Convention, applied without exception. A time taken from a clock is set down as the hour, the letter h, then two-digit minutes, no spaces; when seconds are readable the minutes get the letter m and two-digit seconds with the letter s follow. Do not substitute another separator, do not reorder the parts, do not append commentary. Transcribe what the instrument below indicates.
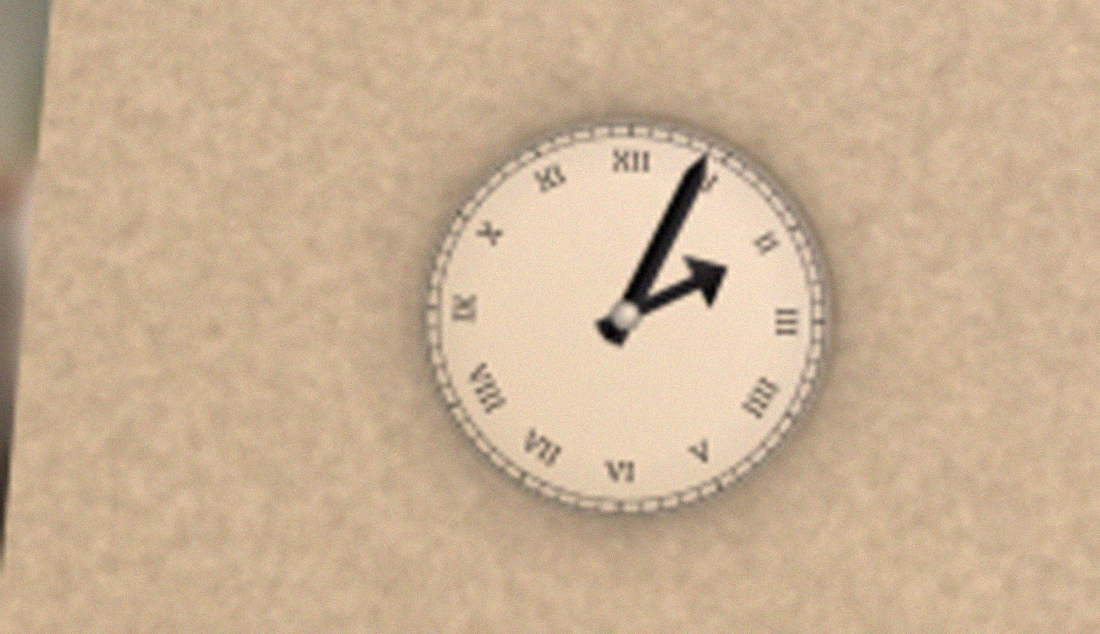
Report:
2h04
